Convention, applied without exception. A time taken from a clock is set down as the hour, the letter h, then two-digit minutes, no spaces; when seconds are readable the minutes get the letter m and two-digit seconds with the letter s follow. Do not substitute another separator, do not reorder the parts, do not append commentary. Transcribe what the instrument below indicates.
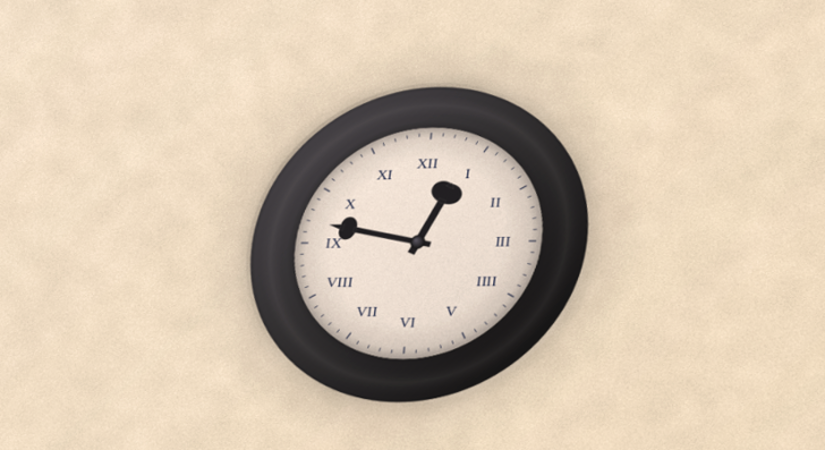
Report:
12h47
